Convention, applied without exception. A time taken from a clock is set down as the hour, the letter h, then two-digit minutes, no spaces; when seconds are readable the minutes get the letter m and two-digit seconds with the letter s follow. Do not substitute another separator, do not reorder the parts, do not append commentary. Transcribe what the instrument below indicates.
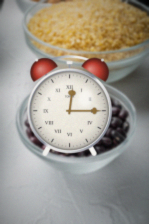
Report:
12h15
